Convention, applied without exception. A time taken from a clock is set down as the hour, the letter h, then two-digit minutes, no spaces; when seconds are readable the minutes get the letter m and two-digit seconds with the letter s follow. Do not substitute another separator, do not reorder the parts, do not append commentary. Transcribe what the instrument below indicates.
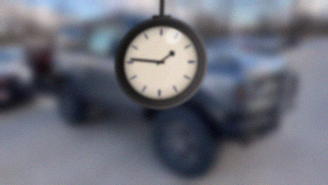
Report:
1h46
